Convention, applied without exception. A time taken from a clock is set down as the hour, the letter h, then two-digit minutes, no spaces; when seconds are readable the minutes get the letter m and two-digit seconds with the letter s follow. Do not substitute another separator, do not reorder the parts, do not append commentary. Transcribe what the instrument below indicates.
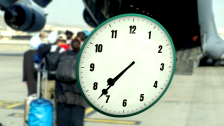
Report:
7h37
